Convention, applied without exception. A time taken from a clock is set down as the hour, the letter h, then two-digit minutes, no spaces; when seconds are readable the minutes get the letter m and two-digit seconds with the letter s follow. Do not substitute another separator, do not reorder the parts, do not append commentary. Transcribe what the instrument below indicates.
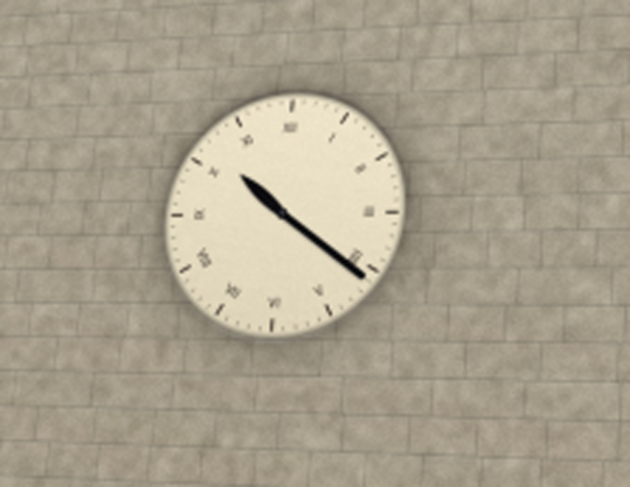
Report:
10h21
